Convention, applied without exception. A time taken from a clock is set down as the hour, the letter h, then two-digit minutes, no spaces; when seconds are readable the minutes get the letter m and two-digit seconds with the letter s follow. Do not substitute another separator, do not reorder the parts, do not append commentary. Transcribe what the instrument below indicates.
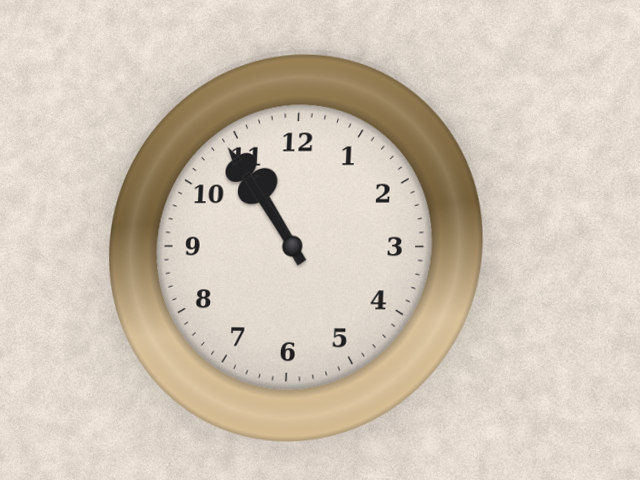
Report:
10h54
